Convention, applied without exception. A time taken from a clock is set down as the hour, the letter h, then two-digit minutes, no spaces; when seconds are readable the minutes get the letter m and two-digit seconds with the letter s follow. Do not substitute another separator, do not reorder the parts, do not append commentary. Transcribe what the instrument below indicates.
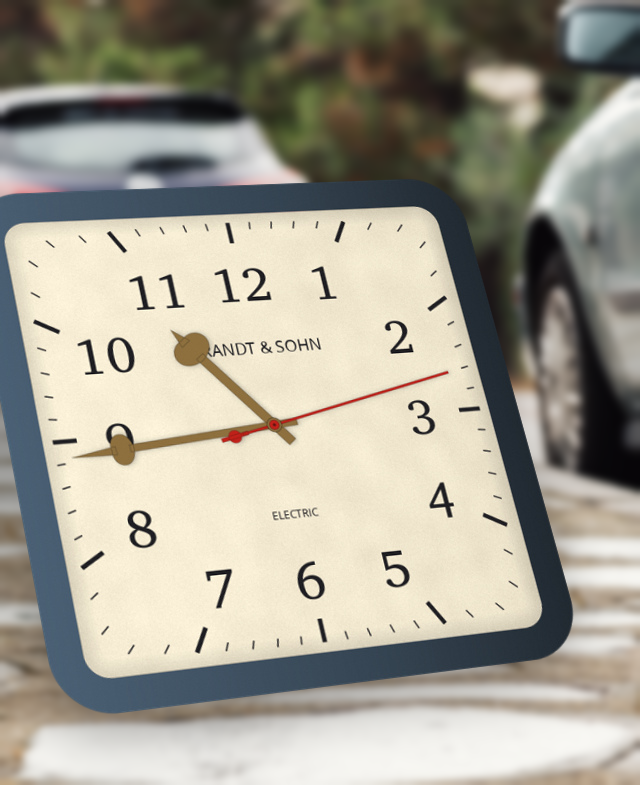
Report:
10h44m13s
